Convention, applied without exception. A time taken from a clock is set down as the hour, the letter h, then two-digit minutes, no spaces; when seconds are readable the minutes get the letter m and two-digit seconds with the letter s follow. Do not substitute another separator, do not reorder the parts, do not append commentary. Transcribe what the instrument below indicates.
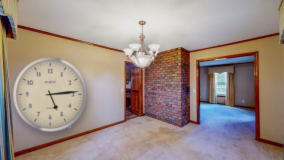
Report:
5h14
